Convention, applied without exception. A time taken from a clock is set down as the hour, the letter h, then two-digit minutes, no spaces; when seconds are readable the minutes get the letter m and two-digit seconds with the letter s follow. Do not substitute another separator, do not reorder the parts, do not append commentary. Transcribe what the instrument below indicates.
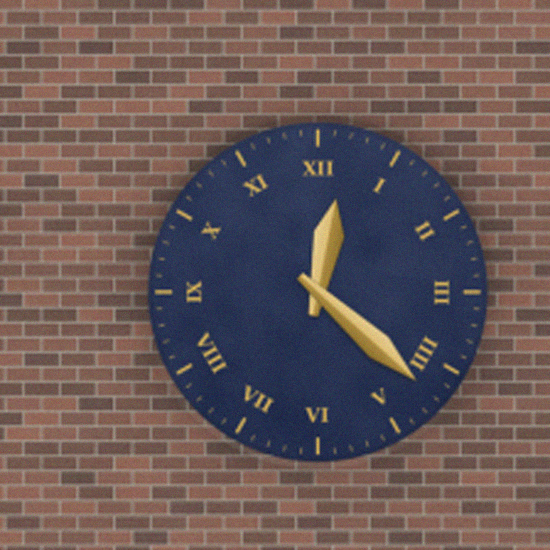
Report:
12h22
